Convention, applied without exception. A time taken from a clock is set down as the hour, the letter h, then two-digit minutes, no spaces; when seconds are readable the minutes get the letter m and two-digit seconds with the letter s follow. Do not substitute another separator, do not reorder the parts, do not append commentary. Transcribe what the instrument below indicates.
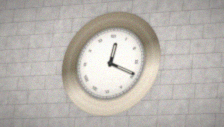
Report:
12h19
